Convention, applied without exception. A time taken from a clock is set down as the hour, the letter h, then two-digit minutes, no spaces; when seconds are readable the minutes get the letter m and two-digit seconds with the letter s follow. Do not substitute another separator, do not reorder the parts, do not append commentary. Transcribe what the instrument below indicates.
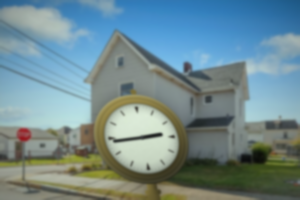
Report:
2h44
